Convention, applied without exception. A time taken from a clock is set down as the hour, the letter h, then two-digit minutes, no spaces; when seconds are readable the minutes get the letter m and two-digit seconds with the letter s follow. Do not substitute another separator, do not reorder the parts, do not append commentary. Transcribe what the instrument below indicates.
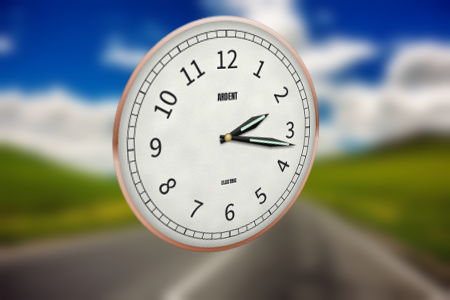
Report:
2h17
